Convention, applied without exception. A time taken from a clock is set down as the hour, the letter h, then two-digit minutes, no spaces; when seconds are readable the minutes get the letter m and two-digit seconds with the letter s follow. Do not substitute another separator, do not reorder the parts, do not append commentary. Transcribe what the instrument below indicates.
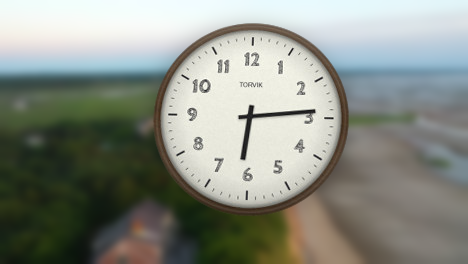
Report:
6h14
